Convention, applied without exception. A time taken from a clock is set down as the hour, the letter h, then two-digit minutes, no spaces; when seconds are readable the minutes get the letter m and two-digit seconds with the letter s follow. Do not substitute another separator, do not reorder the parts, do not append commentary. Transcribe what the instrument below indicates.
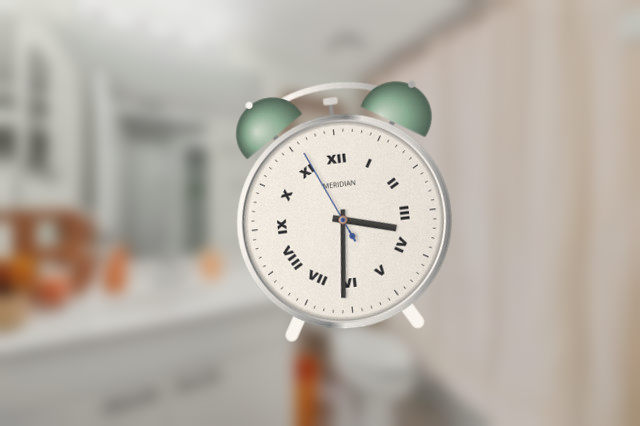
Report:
3h30m56s
